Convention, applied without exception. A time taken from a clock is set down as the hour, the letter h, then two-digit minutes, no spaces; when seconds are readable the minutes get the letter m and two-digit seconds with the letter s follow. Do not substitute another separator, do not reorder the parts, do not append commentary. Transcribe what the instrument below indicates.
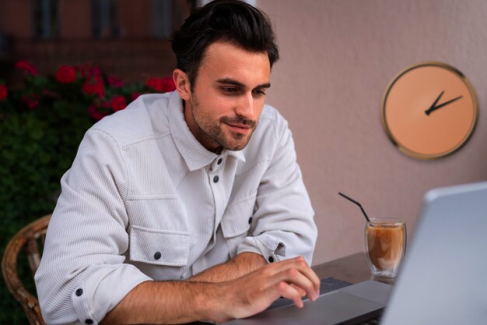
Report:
1h11
